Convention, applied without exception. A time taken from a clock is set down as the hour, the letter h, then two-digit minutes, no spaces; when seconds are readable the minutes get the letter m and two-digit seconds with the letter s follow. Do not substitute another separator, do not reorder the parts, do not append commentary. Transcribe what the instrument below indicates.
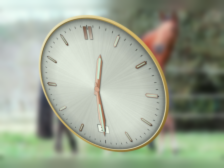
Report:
12h30
